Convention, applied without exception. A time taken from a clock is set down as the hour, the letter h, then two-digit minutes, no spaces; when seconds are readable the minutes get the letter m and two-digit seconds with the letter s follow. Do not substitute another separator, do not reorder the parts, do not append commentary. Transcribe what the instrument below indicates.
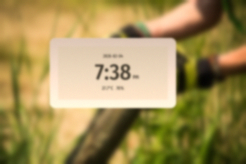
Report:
7h38
